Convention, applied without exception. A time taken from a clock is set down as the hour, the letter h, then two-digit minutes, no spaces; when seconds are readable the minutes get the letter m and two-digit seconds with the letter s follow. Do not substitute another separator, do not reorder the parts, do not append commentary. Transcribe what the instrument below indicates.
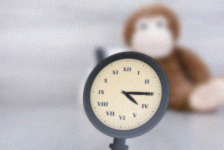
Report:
4h15
